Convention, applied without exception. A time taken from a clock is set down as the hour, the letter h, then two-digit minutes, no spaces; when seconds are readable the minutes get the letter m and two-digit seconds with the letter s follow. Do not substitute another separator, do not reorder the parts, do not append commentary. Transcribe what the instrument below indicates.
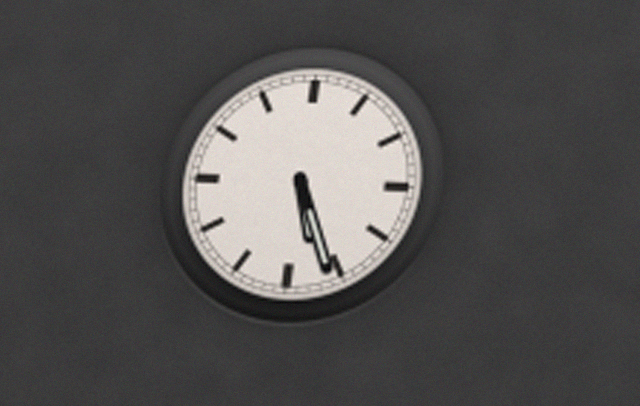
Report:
5h26
